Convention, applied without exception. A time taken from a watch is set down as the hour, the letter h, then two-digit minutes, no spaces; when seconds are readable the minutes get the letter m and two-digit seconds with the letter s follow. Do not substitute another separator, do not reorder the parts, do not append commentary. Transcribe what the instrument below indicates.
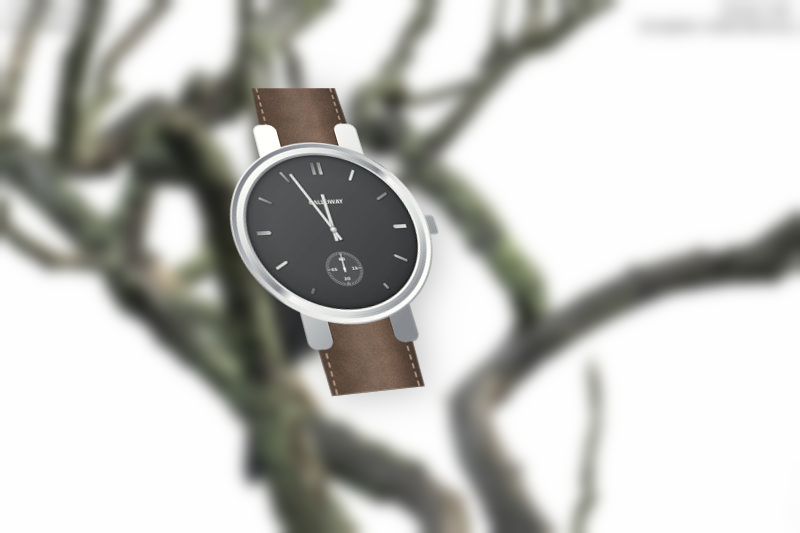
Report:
11h56
